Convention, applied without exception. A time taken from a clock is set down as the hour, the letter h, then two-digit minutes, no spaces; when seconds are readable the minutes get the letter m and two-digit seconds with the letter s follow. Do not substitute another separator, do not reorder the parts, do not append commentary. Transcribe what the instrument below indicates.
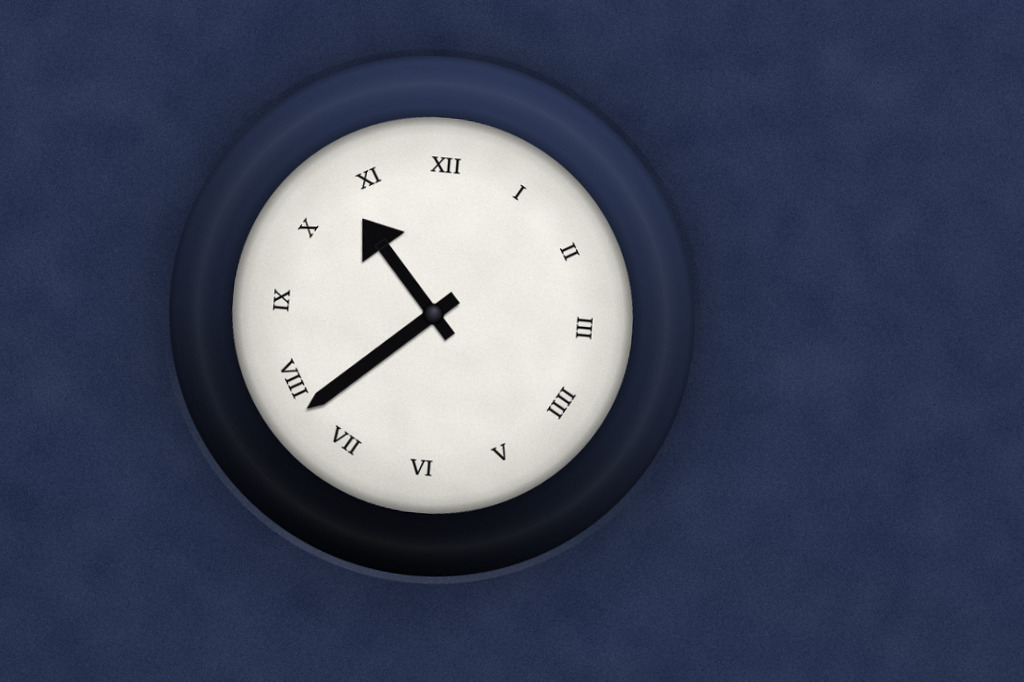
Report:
10h38
